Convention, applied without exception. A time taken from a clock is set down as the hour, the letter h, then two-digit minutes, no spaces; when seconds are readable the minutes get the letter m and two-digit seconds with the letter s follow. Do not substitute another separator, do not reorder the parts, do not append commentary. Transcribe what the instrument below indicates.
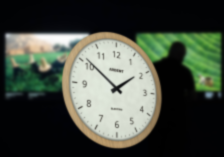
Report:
1h51
